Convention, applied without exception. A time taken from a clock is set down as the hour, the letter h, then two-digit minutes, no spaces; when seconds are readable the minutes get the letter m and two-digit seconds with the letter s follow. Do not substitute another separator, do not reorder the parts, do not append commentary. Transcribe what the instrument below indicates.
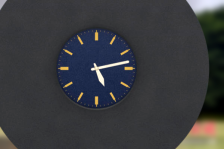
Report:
5h13
